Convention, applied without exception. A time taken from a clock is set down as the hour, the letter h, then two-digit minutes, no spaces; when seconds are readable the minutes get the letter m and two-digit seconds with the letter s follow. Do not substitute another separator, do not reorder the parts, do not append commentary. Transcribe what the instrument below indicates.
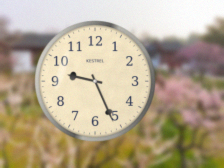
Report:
9h26
